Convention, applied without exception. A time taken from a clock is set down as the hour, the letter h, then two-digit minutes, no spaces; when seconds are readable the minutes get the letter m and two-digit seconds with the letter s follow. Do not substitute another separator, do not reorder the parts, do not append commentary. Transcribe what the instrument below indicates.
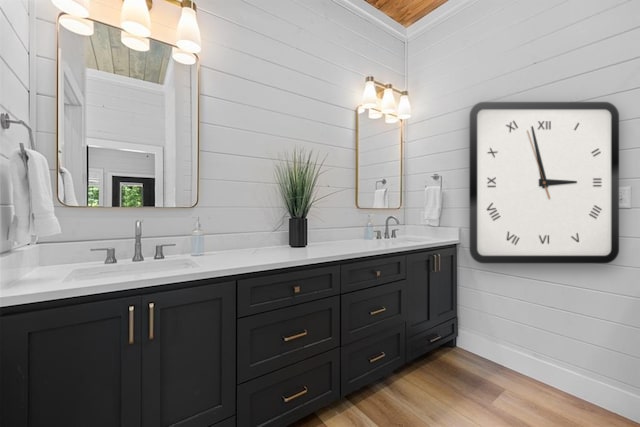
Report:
2h57m57s
